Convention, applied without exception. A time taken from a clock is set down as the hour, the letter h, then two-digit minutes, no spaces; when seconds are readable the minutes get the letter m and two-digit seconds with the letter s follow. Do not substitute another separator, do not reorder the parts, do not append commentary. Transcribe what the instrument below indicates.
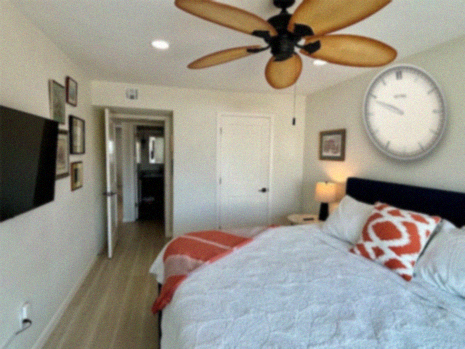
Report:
9h49
